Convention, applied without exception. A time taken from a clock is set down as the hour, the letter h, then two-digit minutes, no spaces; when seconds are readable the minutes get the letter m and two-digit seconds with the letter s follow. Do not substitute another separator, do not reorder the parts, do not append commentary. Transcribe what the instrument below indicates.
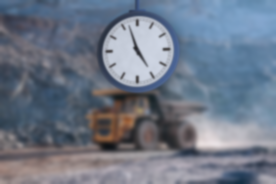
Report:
4h57
